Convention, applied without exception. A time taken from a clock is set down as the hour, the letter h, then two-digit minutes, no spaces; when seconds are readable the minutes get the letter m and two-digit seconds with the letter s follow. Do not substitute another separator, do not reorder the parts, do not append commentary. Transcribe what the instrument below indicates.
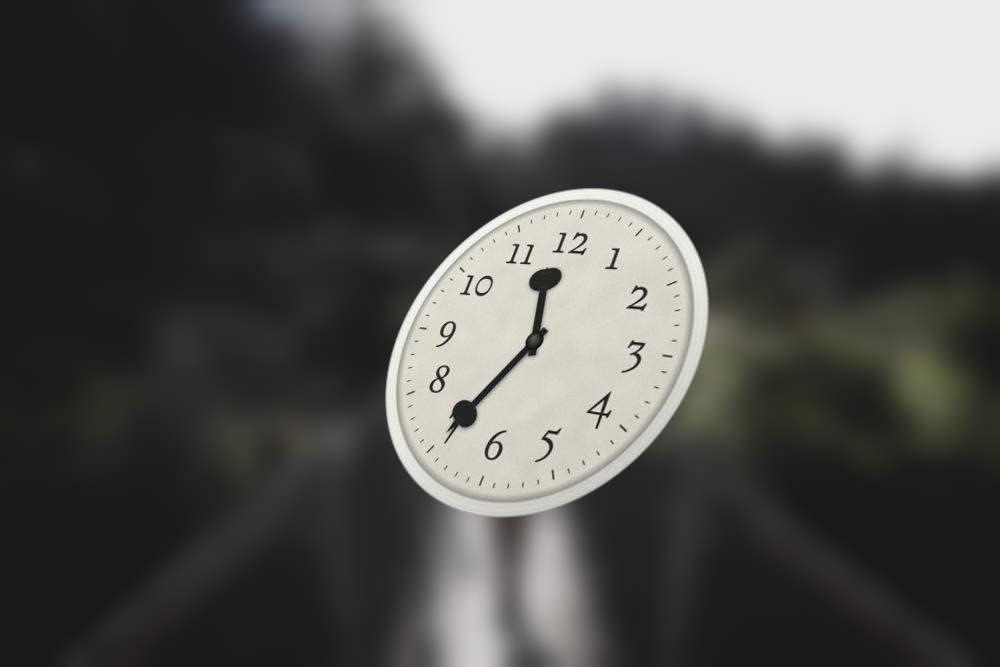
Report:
11h35
